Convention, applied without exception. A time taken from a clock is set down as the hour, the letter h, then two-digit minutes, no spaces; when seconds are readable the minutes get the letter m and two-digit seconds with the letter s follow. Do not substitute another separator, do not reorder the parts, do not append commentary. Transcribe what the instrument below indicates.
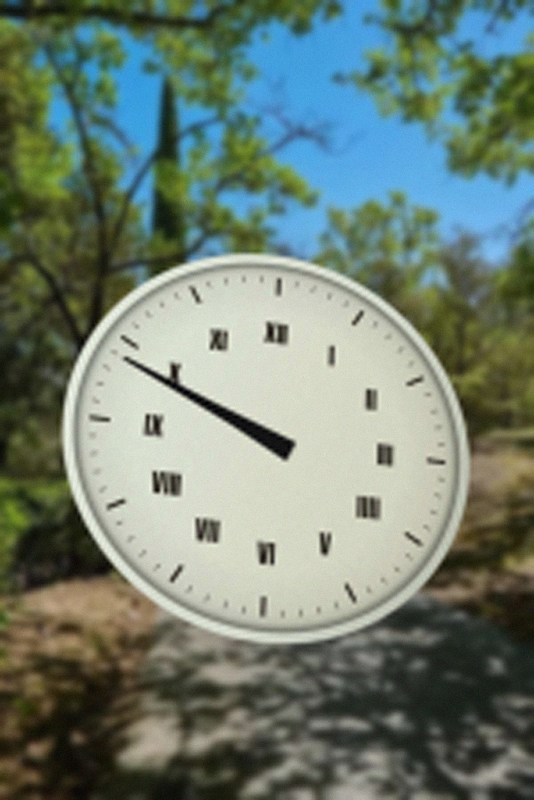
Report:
9h49
